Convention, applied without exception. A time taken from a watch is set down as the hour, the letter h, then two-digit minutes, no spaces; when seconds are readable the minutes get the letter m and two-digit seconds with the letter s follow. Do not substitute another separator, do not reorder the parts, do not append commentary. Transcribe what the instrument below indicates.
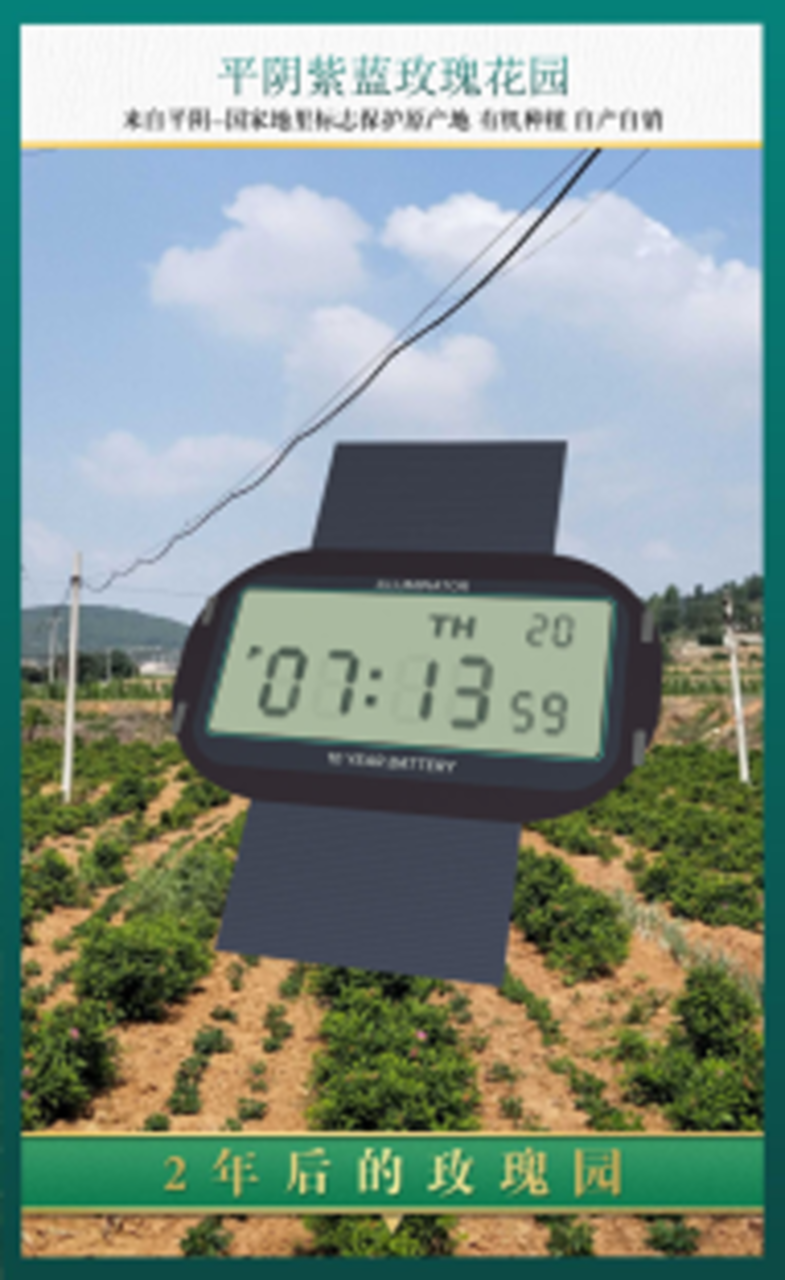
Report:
7h13m59s
